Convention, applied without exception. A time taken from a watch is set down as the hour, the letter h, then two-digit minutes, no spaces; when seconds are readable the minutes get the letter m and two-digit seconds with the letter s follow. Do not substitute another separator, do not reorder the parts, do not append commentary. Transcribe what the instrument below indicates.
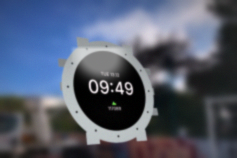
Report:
9h49
